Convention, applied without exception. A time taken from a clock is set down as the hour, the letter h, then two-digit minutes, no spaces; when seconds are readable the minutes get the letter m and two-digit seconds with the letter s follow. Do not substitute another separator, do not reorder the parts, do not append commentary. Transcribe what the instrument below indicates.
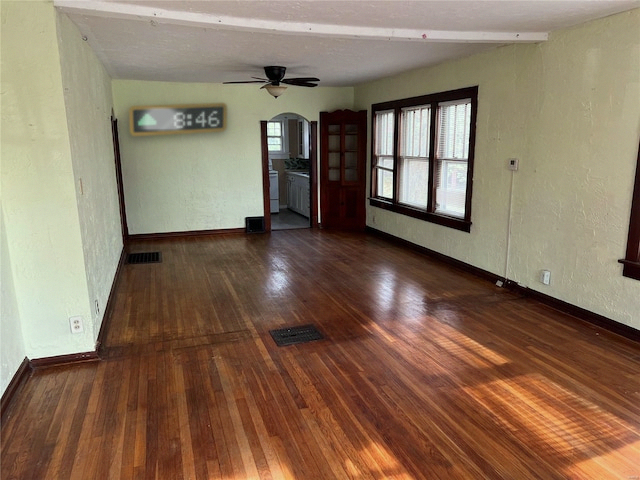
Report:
8h46
